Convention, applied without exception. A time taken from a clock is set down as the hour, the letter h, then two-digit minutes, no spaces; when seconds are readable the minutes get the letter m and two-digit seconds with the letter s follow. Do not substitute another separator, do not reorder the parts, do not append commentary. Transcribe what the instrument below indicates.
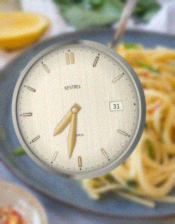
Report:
7h32
